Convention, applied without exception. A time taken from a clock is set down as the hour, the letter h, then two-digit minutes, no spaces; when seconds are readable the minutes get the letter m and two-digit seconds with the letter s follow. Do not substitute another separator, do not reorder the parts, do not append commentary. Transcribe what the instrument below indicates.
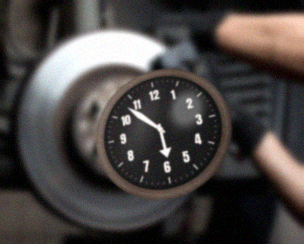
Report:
5h53
